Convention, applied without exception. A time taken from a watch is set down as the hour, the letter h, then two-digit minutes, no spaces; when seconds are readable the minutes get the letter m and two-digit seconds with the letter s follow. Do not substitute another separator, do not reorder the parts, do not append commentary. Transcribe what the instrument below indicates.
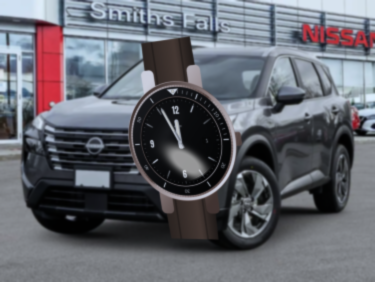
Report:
11h56
